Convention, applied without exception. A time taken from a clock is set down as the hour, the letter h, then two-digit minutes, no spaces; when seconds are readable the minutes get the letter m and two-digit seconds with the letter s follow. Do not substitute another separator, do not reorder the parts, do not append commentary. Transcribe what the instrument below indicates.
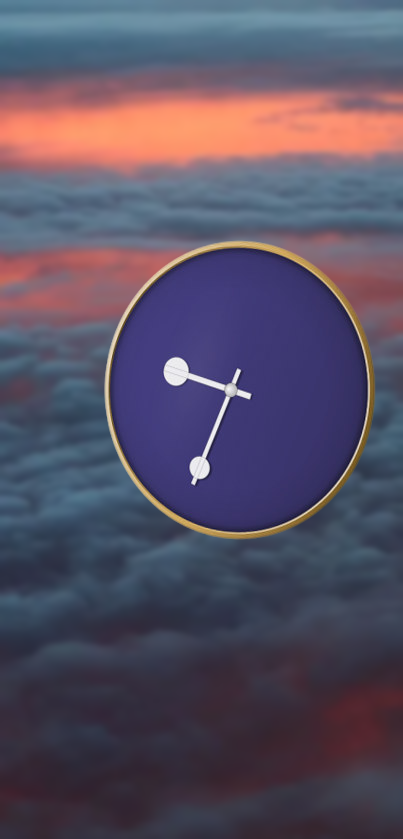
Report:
9h34
